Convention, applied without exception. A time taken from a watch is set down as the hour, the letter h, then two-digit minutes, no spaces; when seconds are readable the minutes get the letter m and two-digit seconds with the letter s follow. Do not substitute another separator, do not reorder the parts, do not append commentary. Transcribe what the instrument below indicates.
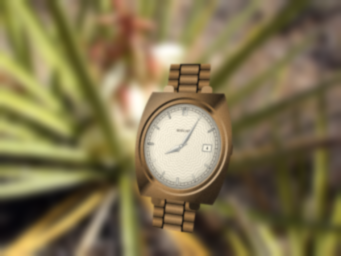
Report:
8h05
